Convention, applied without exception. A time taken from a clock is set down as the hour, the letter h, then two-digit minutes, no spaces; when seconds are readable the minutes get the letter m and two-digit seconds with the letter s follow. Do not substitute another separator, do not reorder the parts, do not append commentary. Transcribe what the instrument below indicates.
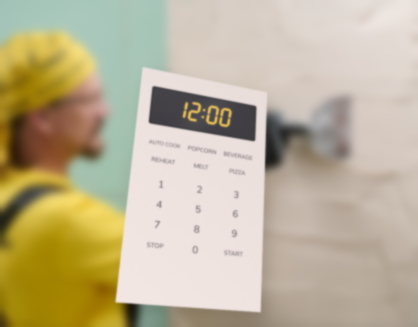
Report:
12h00
